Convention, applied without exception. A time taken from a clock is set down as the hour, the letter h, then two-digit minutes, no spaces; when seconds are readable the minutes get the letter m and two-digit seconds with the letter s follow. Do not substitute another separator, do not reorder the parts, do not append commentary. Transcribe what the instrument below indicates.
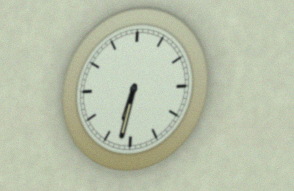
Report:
6h32
